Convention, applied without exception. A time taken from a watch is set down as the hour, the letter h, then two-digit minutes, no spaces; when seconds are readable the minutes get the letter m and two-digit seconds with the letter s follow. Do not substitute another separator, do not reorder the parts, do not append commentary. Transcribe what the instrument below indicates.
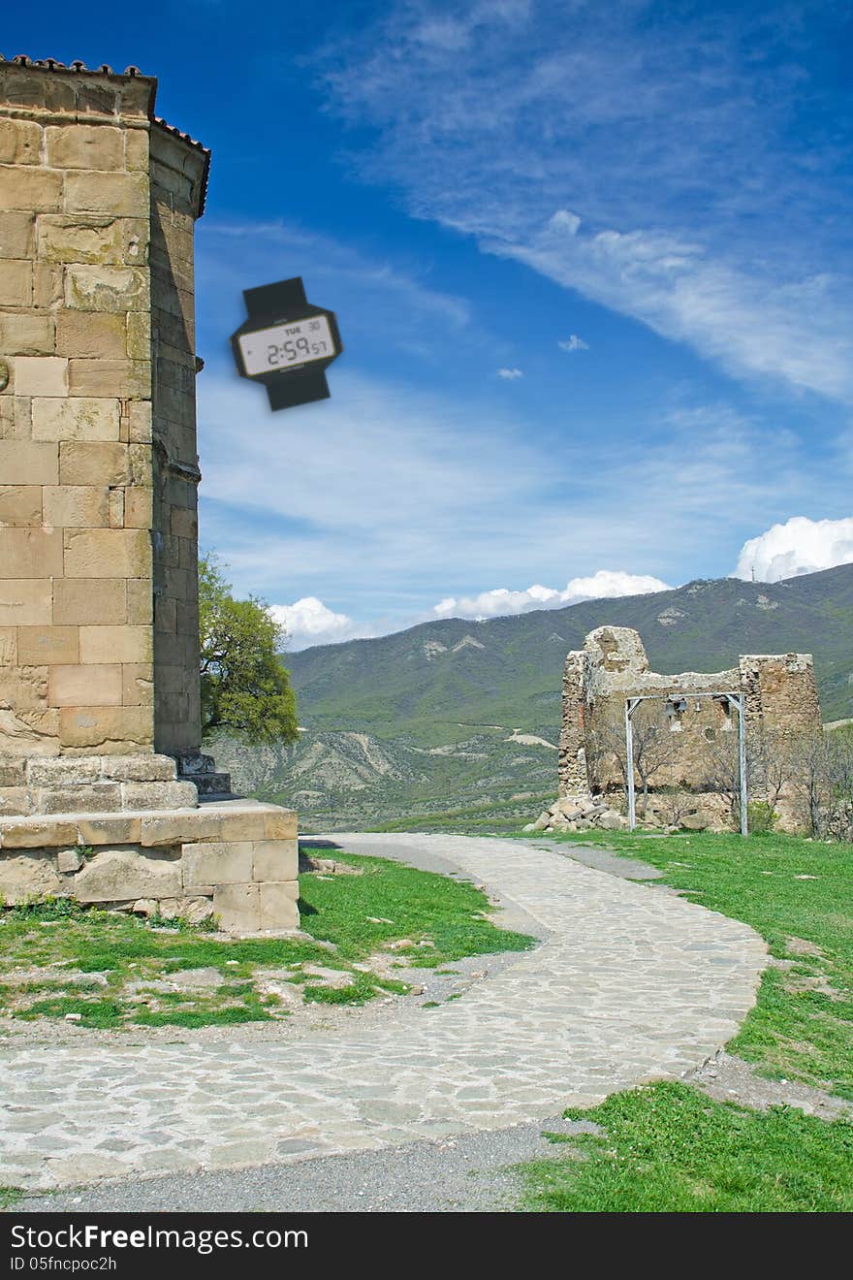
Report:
2h59m57s
